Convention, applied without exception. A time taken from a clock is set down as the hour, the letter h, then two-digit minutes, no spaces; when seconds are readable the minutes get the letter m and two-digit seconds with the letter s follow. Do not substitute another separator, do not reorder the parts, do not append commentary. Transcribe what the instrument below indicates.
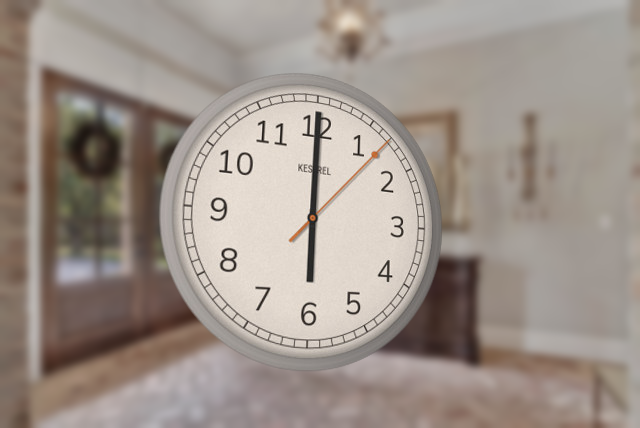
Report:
6h00m07s
